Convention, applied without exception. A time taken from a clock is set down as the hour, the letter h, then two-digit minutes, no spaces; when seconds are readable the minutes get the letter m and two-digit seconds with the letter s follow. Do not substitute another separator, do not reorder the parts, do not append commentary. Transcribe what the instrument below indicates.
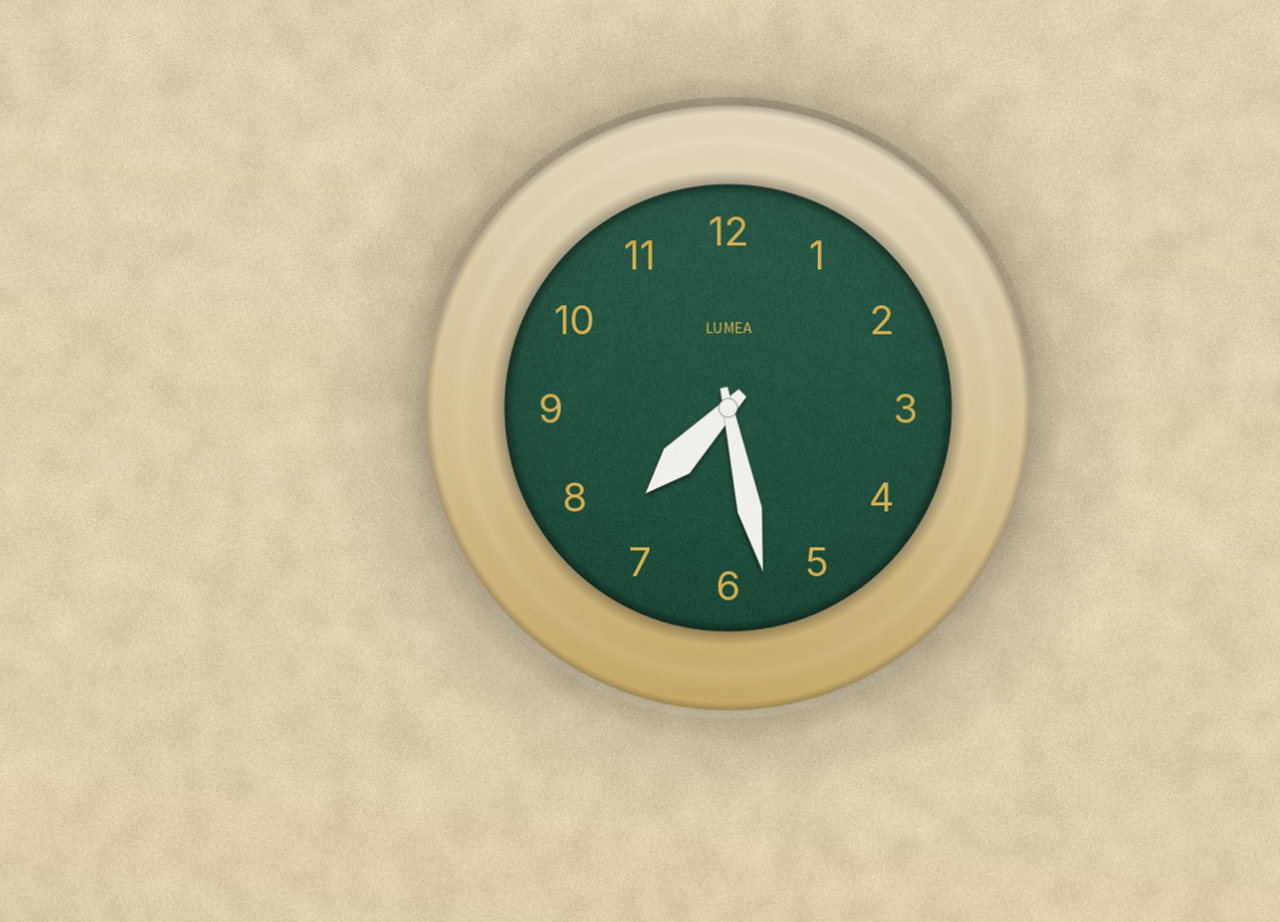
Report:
7h28
